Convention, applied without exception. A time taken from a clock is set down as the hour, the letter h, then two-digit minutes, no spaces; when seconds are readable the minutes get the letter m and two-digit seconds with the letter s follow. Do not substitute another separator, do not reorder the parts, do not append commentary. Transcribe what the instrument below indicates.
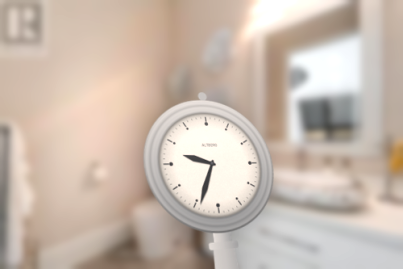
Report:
9h34
